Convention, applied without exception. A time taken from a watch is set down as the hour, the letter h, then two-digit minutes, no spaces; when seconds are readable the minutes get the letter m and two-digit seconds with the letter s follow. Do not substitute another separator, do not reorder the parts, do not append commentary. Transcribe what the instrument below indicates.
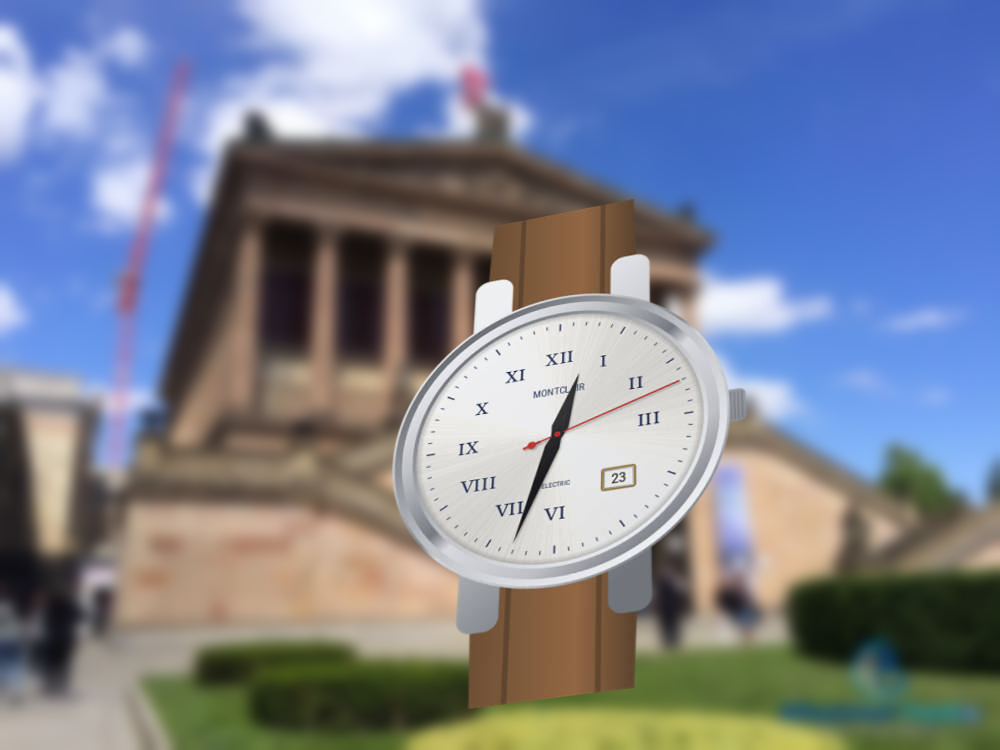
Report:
12h33m12s
